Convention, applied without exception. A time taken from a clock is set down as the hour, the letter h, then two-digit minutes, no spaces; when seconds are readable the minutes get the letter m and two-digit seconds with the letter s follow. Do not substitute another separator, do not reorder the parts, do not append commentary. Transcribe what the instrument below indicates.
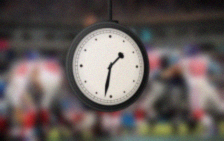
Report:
1h32
